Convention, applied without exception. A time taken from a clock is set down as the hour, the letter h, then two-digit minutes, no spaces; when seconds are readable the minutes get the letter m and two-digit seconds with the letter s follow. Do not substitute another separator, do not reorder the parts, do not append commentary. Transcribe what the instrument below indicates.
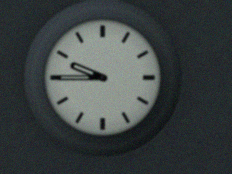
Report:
9h45
